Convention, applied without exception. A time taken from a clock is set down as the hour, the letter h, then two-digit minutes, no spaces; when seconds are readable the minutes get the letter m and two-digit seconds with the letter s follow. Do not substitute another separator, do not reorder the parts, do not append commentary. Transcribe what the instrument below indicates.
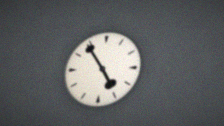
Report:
4h54
